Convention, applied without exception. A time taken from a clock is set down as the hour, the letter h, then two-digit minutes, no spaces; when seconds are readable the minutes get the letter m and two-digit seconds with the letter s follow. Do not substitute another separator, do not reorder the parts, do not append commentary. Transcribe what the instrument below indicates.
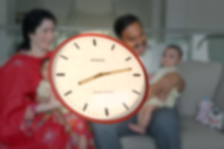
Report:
8h13
